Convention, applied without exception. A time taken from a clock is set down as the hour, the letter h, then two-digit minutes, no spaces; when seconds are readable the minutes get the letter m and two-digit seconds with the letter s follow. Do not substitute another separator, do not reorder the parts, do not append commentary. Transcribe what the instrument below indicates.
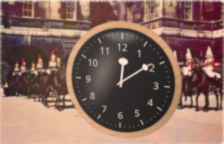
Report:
12h09
